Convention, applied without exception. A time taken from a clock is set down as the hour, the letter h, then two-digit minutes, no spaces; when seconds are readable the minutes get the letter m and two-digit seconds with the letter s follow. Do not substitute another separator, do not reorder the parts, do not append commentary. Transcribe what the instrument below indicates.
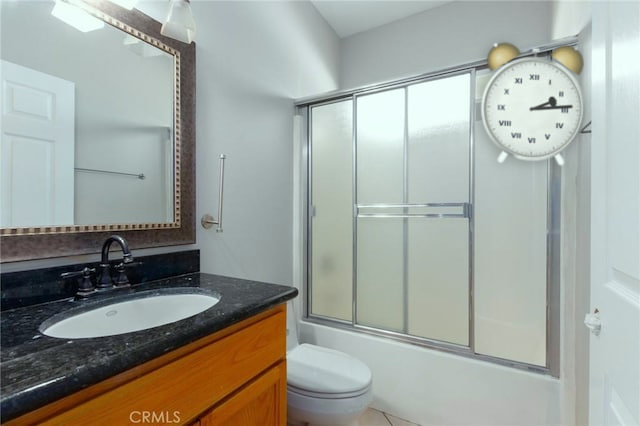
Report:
2h14
